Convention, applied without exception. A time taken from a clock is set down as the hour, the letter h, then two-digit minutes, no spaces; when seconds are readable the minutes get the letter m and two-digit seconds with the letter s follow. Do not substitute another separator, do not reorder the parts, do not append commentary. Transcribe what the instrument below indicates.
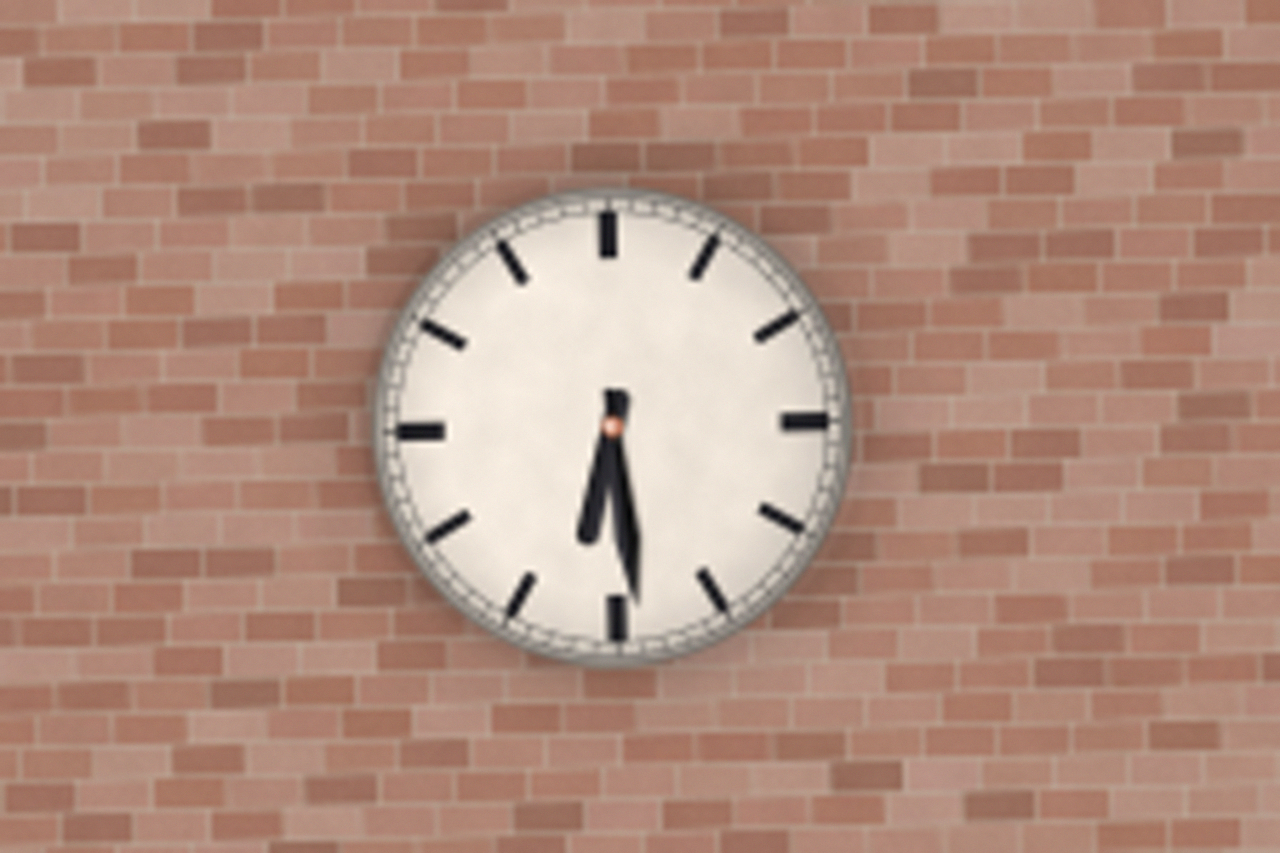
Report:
6h29
